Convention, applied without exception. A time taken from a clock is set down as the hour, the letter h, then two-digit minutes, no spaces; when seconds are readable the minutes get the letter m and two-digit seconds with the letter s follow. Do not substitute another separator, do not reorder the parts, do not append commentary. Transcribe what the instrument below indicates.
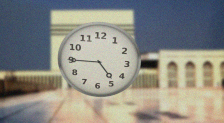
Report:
4h45
